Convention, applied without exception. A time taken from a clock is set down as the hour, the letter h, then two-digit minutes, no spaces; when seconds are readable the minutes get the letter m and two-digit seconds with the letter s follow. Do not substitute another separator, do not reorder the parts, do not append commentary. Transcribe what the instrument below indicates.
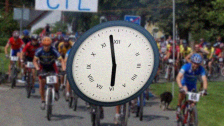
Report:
5h58
